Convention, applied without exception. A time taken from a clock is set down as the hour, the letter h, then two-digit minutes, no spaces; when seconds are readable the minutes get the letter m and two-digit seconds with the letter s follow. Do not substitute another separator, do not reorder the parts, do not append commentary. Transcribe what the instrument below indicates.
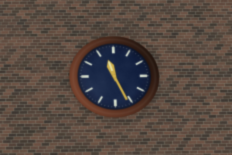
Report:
11h26
